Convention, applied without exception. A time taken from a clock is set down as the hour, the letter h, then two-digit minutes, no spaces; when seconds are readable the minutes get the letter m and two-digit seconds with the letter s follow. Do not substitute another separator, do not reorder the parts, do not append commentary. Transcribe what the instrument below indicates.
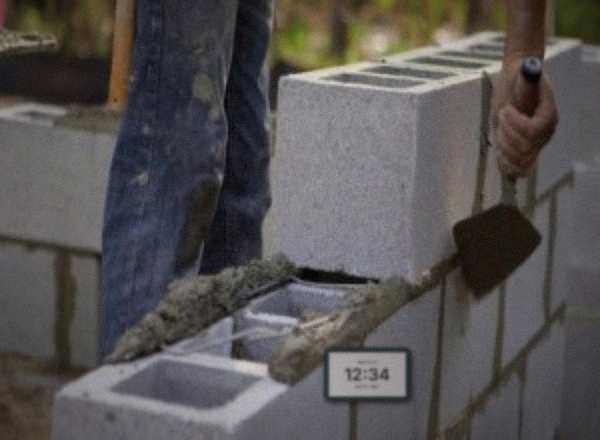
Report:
12h34
